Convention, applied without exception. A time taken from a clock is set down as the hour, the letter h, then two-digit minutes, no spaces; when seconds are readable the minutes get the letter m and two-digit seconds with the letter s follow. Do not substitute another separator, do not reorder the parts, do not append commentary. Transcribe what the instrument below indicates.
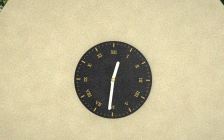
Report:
12h31
